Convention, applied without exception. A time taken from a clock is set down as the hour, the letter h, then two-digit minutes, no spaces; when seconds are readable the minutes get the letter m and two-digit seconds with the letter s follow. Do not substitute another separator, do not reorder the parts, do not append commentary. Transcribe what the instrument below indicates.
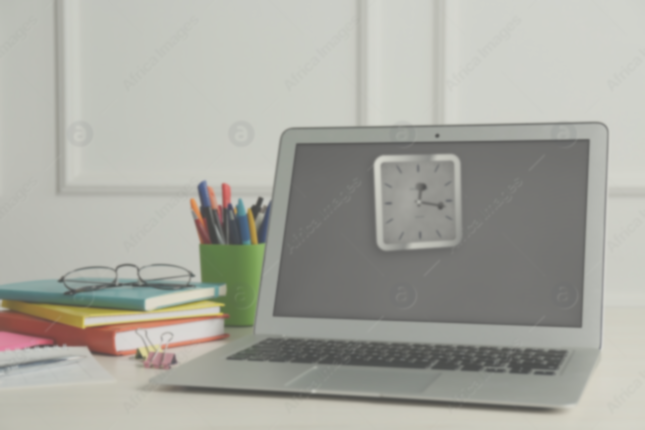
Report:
12h17
